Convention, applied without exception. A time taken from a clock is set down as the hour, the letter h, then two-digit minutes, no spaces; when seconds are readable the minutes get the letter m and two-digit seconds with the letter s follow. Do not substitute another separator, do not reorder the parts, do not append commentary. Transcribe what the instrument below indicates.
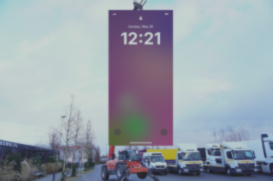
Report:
12h21
